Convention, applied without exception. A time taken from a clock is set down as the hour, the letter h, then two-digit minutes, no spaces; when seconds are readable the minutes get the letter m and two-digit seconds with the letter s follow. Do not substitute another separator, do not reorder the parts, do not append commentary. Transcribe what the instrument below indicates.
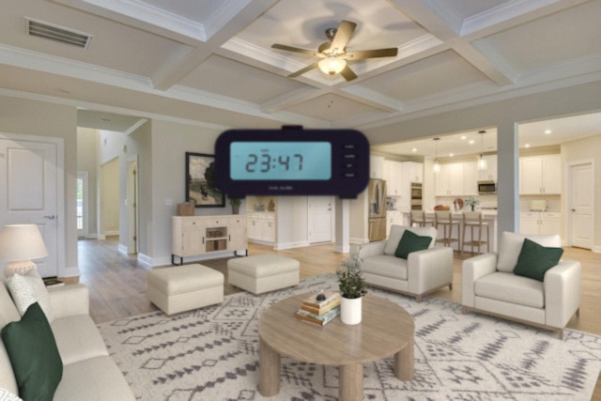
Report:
23h47
